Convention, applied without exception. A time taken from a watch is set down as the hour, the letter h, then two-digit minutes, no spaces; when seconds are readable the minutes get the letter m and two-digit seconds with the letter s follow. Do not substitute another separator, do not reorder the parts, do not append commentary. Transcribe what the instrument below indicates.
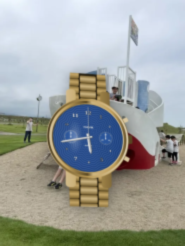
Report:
5h43
